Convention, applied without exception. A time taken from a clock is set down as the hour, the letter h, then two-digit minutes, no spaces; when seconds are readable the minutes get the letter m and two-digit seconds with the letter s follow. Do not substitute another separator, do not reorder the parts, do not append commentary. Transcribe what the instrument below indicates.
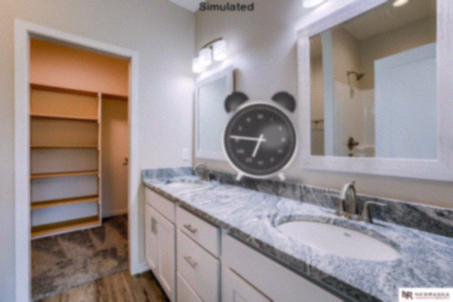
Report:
6h46
